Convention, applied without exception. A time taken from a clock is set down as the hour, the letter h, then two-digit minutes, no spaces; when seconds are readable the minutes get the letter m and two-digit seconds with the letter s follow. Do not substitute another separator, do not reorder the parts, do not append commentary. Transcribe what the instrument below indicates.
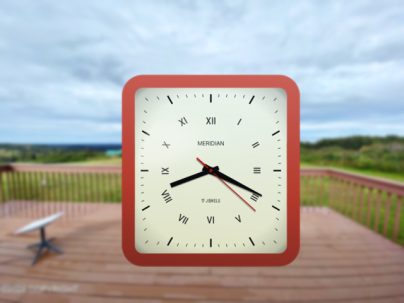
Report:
8h19m22s
